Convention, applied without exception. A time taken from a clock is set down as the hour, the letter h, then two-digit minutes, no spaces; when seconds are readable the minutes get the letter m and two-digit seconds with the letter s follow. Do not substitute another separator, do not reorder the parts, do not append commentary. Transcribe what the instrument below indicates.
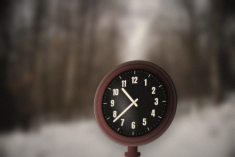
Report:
10h38
